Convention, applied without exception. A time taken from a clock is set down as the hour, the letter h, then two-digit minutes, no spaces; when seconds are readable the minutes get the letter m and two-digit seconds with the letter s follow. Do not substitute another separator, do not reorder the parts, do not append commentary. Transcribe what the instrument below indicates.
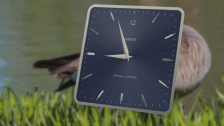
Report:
8h56
